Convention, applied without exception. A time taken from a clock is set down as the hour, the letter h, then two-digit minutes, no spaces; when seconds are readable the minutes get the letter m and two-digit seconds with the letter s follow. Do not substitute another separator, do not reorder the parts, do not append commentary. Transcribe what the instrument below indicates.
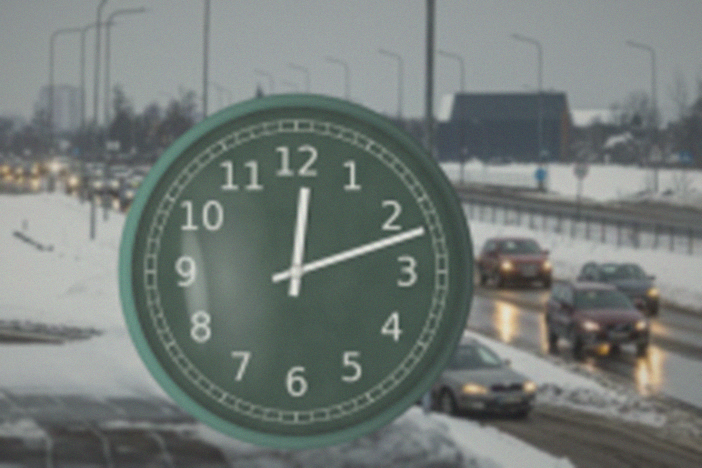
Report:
12h12
